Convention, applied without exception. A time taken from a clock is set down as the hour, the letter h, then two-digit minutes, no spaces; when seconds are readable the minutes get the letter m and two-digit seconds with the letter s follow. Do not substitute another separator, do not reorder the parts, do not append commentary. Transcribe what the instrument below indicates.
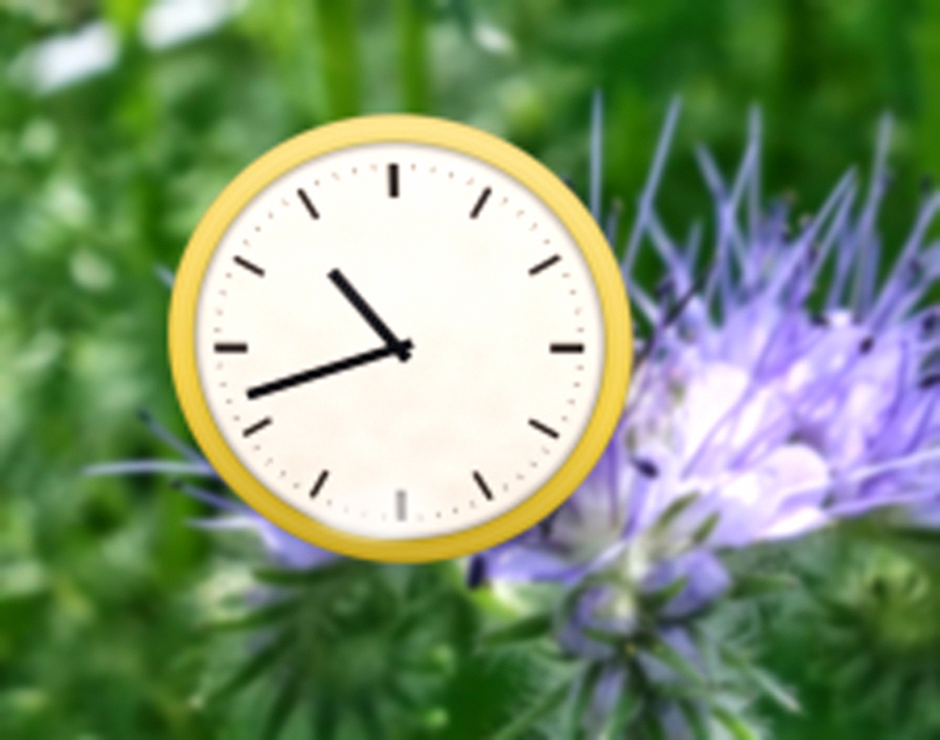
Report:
10h42
